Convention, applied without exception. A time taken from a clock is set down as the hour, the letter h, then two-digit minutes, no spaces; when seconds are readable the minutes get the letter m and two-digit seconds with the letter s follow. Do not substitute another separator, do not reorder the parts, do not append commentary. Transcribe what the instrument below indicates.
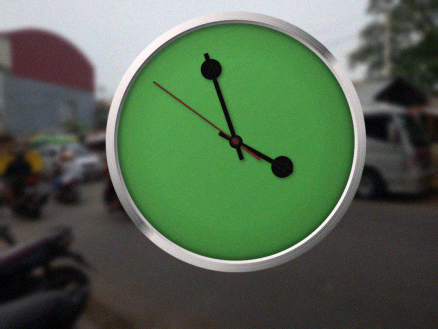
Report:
3h56m51s
